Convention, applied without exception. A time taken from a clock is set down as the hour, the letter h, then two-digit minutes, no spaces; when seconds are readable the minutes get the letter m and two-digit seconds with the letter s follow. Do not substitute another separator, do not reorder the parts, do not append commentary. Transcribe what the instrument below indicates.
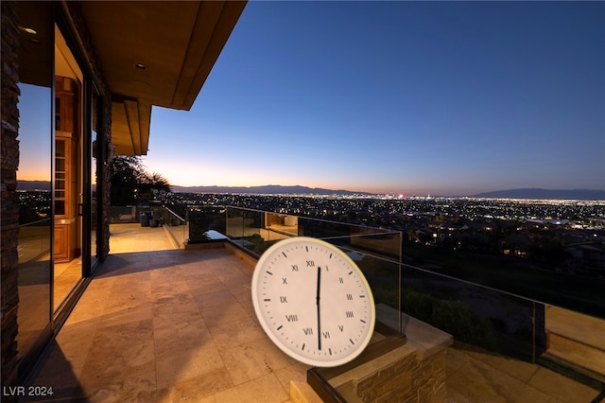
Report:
12h32
